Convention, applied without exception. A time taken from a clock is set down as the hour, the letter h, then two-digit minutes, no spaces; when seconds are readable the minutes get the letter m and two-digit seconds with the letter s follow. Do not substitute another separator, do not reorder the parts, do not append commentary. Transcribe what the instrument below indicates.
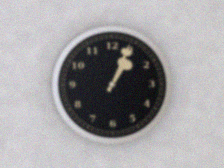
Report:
1h04
